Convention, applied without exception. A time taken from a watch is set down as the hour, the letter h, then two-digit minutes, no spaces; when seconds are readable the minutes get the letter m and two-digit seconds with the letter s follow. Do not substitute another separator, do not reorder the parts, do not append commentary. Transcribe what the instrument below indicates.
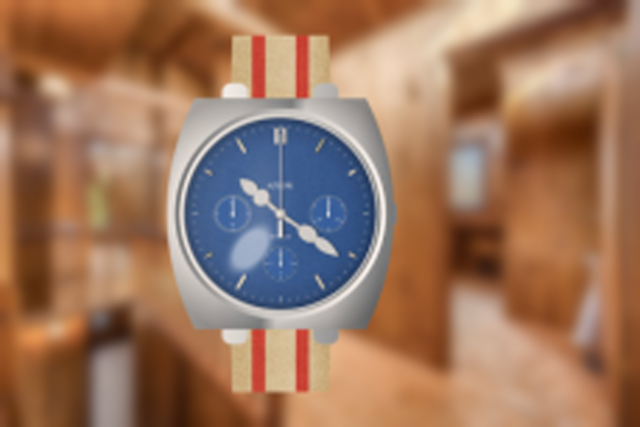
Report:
10h21
